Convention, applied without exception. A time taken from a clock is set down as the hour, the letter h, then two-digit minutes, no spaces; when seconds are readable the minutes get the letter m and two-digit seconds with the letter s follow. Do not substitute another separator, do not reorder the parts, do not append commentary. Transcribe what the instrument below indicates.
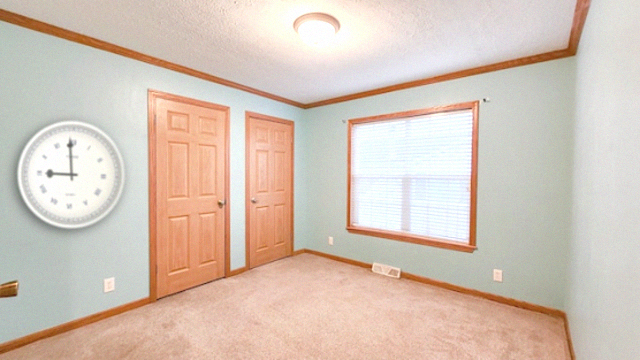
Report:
8h59
